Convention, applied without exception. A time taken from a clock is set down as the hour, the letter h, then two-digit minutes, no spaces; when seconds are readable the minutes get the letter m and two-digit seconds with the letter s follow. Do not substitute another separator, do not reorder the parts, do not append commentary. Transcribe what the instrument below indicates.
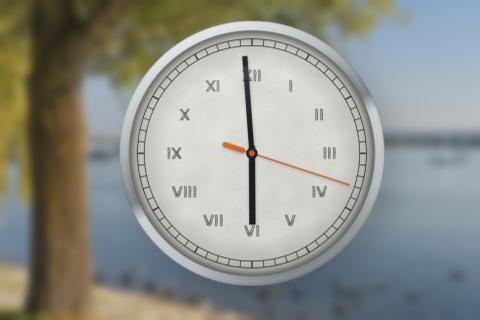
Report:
5h59m18s
